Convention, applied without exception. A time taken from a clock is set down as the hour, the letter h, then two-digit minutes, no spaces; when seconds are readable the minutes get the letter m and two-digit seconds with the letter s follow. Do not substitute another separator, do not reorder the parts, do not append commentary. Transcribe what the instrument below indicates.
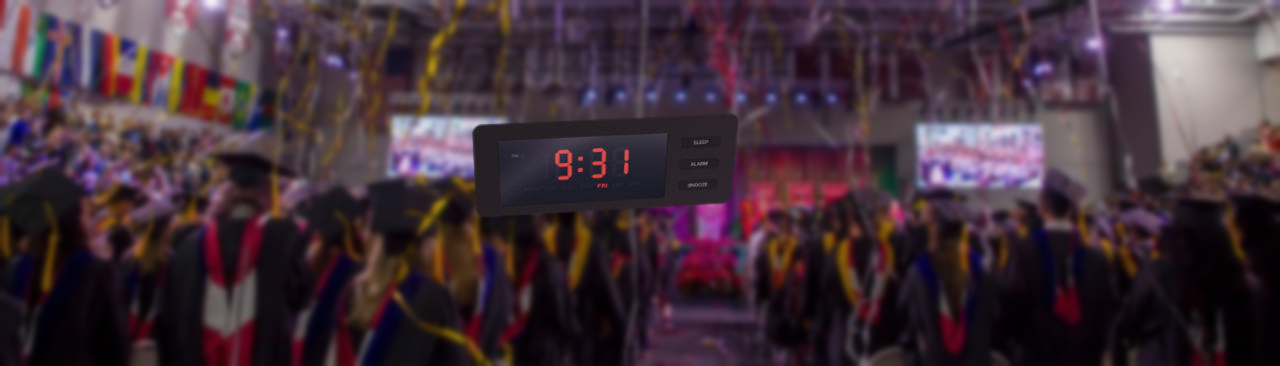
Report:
9h31
